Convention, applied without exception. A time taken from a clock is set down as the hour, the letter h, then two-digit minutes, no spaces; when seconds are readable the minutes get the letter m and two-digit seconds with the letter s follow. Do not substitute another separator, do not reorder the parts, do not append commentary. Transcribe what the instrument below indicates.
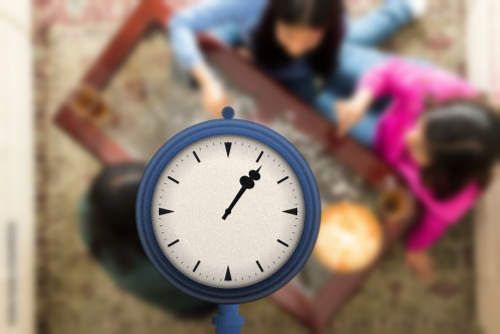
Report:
1h06
